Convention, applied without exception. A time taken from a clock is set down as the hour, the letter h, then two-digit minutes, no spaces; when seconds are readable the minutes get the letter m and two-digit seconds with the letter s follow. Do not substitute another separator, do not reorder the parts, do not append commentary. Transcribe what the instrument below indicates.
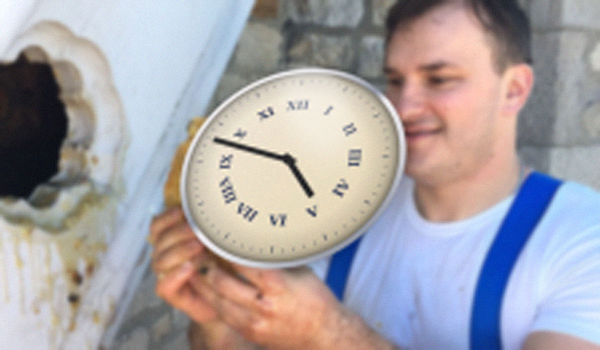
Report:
4h48
